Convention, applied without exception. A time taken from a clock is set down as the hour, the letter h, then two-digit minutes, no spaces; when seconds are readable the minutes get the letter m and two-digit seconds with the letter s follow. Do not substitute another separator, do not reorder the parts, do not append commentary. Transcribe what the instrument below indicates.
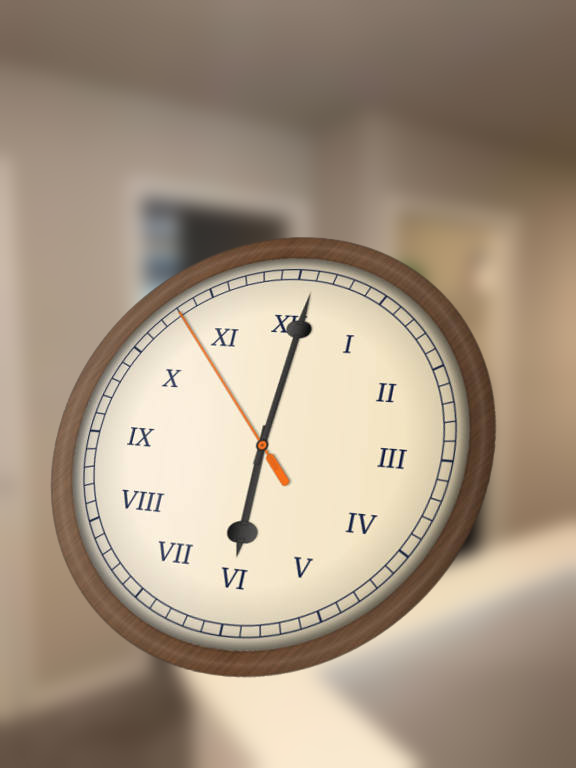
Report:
6h00m53s
